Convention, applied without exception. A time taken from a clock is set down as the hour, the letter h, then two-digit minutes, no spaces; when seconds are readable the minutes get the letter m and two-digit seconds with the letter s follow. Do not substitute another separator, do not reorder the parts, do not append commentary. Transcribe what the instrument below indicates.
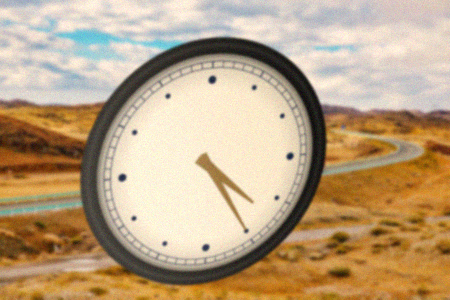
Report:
4h25
